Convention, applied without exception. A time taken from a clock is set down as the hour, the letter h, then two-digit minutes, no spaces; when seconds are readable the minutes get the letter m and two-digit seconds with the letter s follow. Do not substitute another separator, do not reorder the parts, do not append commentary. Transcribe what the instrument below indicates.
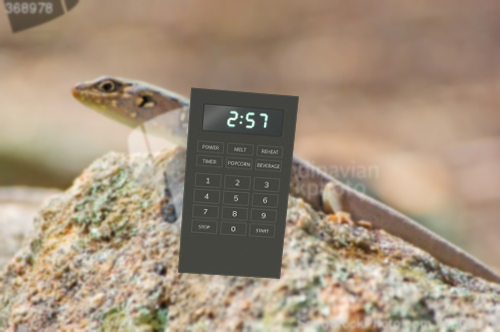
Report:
2h57
